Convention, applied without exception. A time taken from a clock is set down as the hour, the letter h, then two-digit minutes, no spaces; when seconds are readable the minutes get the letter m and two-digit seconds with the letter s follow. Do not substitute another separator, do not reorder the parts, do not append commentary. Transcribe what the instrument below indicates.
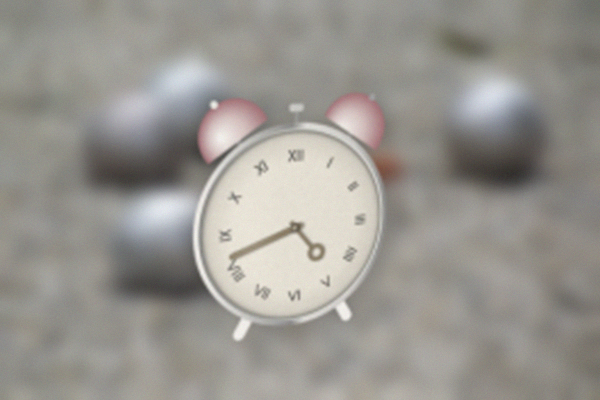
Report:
4h42
